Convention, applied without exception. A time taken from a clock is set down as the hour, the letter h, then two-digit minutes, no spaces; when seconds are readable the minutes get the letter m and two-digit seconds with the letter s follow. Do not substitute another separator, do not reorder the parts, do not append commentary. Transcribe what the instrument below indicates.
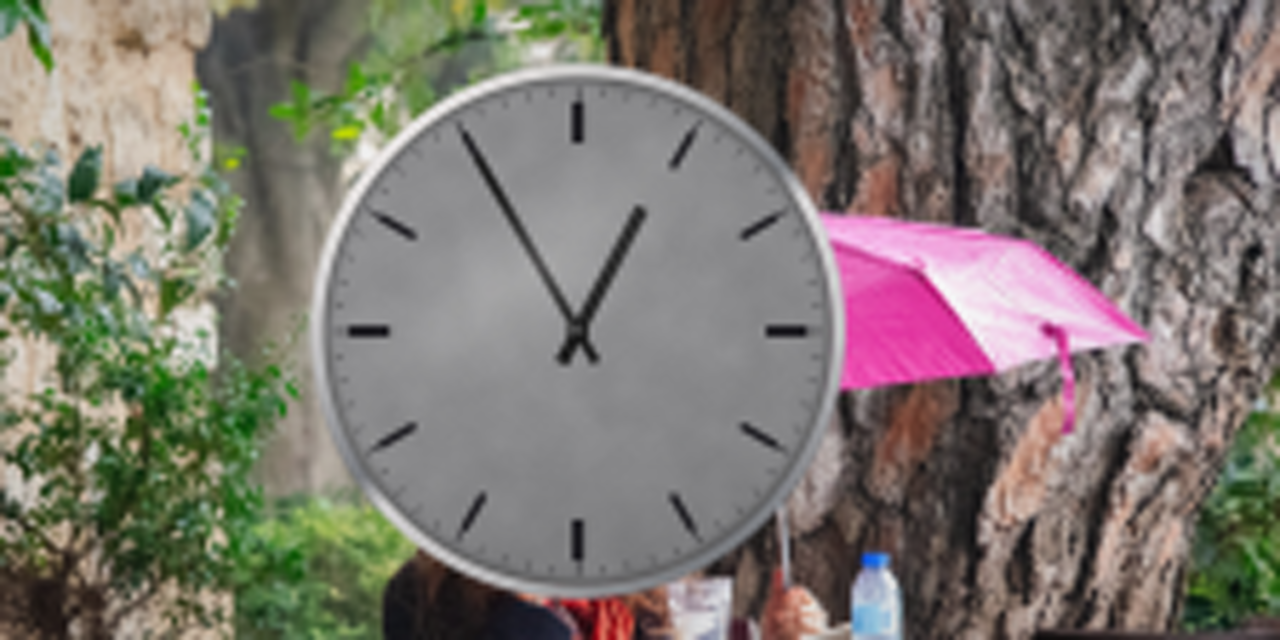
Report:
12h55
